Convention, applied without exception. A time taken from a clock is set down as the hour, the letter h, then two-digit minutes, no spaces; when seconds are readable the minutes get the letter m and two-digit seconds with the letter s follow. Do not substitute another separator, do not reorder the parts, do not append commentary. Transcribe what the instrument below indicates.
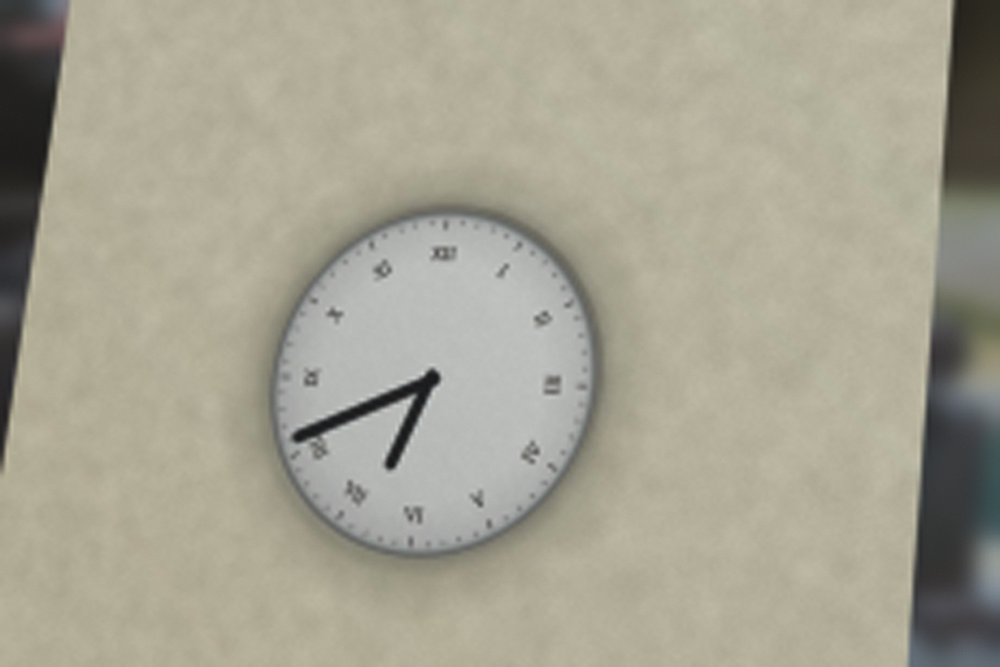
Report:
6h41
